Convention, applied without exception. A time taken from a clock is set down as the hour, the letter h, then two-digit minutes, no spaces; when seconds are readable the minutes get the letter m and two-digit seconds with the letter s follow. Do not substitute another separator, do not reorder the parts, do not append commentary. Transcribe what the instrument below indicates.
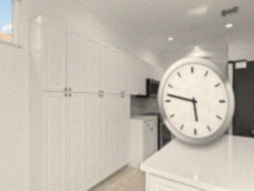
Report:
5h47
